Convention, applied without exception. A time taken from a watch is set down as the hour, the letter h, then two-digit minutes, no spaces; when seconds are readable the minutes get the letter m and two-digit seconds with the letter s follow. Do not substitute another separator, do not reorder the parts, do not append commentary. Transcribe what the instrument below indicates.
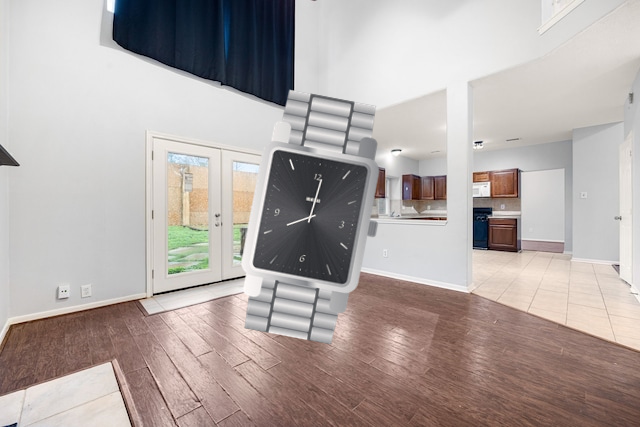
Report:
8h01
